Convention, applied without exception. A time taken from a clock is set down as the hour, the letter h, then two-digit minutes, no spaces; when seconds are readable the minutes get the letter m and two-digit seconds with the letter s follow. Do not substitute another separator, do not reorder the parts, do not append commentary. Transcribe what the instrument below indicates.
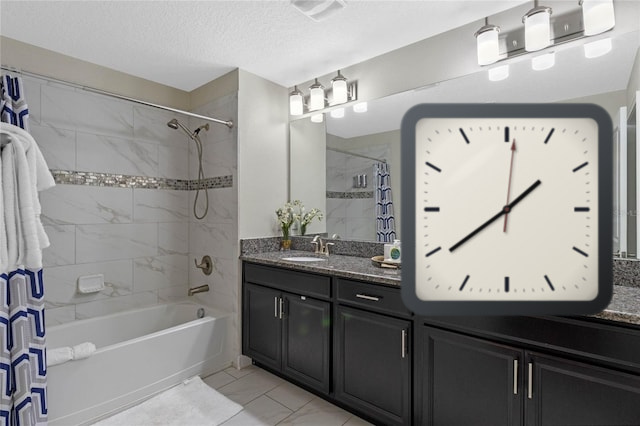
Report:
1h39m01s
